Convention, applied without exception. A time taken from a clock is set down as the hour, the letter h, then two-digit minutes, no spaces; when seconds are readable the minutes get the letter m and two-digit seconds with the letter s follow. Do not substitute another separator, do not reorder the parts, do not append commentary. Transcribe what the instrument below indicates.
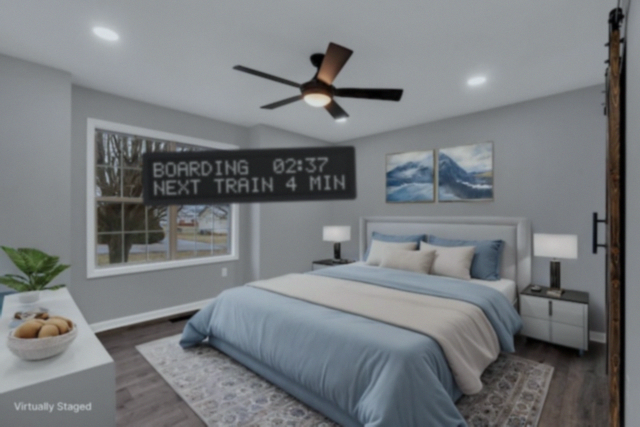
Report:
2h37
